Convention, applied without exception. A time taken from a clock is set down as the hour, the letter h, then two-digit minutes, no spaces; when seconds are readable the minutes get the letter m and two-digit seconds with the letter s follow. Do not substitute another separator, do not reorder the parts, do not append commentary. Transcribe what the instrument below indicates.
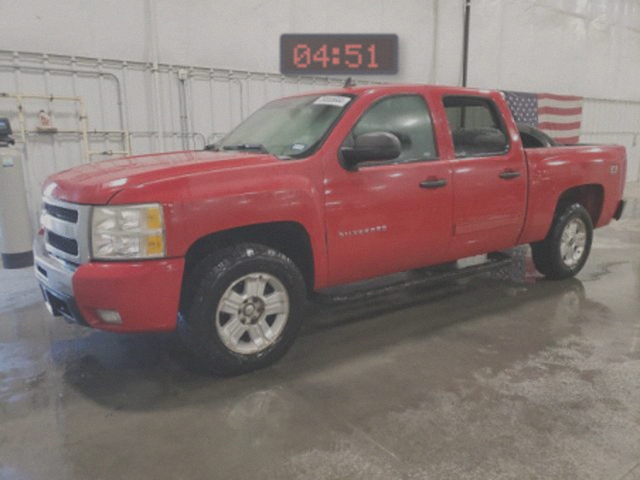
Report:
4h51
